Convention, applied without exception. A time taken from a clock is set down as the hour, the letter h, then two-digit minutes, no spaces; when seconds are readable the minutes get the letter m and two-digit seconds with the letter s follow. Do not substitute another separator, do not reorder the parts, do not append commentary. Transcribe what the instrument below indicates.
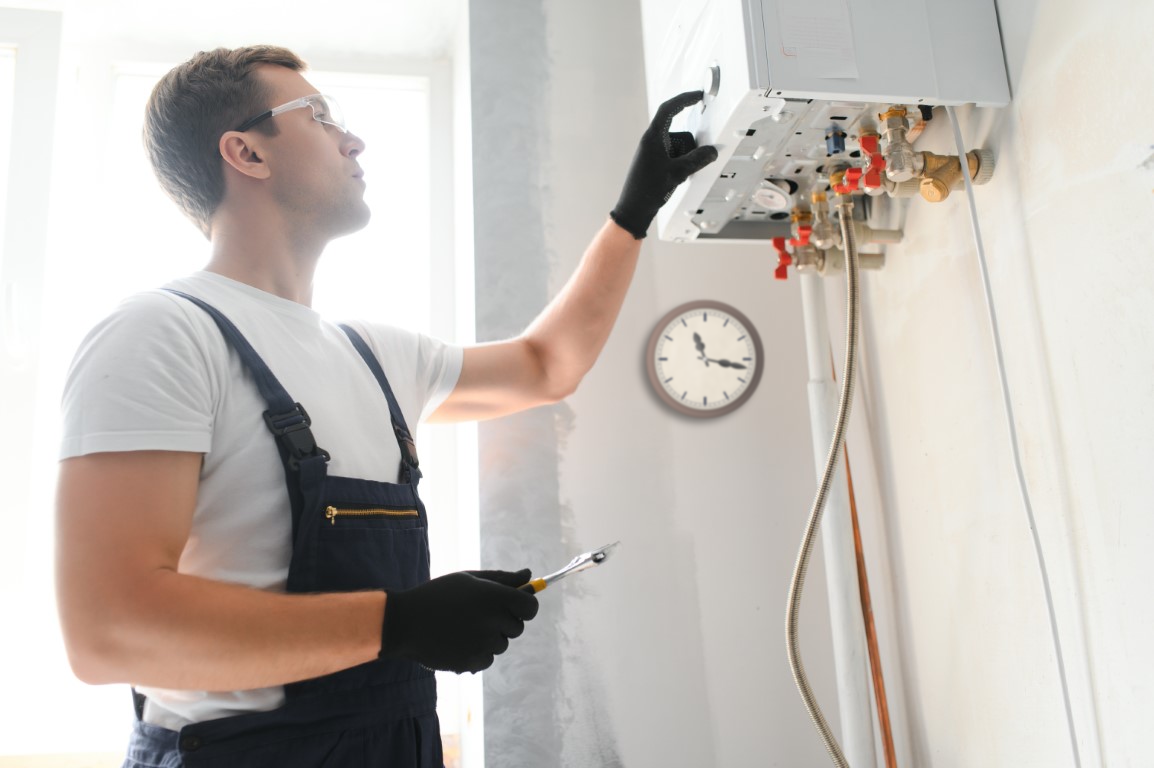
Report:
11h17
